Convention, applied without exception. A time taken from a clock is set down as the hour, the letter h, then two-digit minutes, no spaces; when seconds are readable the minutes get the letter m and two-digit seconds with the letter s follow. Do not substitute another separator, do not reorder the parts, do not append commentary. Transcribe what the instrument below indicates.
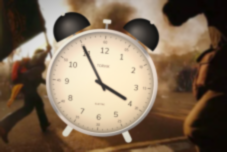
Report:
3h55
